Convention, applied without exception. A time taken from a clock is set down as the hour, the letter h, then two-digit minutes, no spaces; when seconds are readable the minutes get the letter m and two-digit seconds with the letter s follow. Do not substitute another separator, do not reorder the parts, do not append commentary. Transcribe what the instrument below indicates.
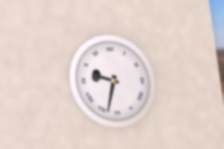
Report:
9h33
